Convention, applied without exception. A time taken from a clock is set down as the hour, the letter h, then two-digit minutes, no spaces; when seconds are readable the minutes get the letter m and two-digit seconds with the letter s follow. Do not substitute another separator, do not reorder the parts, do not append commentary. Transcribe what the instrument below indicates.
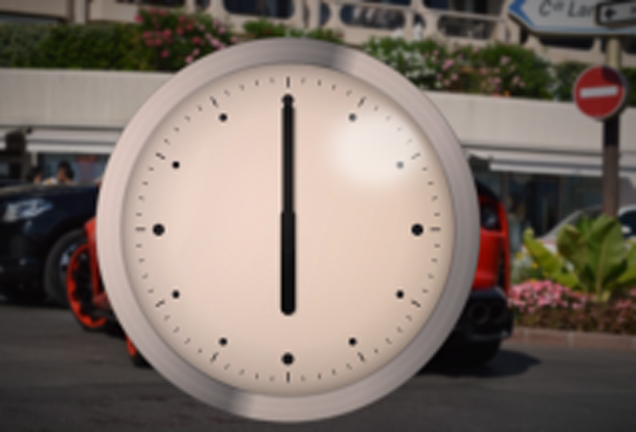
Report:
6h00
